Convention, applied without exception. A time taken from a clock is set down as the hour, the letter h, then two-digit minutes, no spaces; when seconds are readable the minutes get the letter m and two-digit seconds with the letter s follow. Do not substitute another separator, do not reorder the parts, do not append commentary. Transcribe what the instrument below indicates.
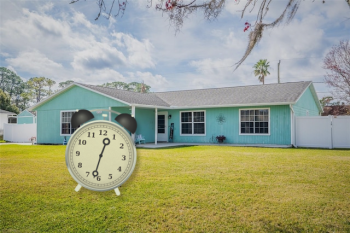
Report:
12h32
